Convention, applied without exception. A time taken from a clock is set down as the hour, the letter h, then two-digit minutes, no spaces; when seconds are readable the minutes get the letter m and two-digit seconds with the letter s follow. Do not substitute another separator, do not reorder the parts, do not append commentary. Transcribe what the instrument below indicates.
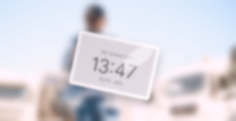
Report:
13h47
